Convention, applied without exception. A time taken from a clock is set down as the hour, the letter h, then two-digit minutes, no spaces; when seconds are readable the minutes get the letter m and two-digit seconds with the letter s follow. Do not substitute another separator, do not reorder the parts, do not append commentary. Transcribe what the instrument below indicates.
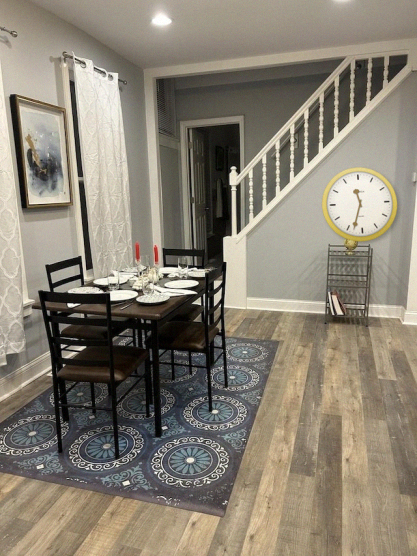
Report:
11h33
